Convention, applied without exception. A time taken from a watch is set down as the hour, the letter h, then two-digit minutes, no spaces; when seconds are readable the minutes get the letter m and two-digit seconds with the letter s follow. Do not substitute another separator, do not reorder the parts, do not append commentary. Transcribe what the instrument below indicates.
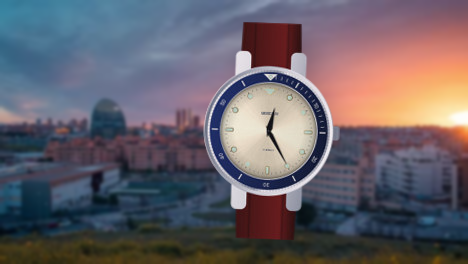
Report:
12h25
